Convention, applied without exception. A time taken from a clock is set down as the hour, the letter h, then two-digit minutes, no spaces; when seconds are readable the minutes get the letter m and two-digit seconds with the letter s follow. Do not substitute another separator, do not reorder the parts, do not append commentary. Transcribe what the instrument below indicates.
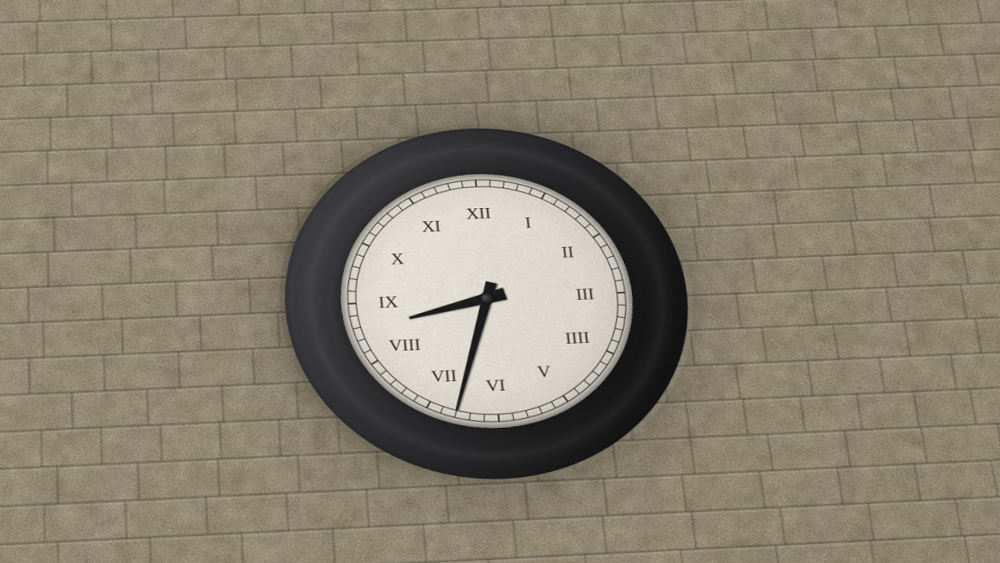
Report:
8h33
